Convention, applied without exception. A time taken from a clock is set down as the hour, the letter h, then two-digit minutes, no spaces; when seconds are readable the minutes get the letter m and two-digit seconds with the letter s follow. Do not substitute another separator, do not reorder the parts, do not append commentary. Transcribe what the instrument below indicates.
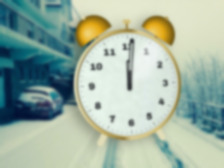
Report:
12h01
